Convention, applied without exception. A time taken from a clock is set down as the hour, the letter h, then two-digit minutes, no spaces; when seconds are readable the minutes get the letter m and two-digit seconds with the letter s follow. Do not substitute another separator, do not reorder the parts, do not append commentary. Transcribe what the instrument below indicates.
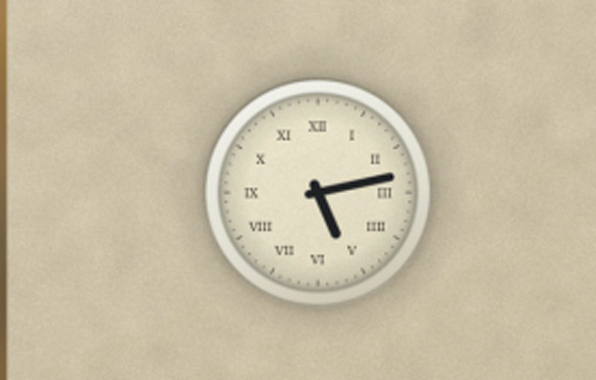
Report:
5h13
